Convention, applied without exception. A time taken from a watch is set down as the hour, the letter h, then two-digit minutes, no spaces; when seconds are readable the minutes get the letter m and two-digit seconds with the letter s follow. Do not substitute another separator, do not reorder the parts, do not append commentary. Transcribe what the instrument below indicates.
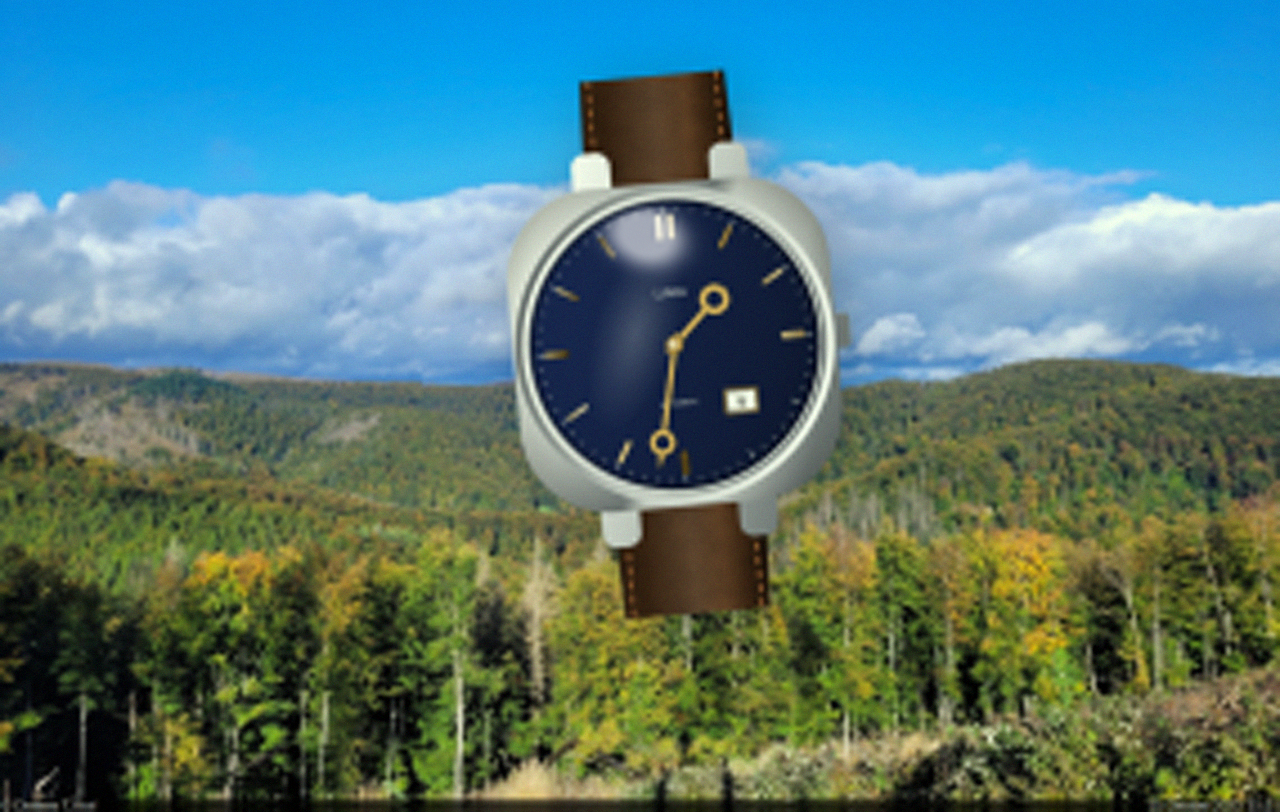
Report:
1h32
